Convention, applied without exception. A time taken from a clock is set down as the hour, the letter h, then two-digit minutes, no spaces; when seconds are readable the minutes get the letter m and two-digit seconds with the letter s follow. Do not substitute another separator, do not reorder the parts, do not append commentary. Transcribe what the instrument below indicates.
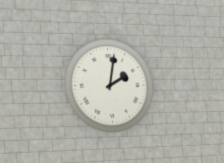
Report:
2h02
